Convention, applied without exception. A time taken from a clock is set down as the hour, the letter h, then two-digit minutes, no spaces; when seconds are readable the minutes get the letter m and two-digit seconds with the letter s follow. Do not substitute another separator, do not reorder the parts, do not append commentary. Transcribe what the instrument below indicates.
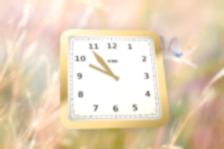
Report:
9h54
